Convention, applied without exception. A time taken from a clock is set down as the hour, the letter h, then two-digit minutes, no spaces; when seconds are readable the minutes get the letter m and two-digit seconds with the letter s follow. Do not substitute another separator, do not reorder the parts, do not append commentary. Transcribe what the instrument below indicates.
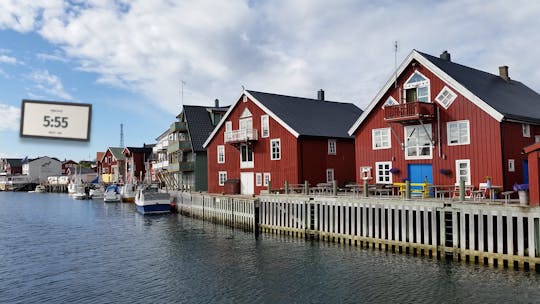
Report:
5h55
